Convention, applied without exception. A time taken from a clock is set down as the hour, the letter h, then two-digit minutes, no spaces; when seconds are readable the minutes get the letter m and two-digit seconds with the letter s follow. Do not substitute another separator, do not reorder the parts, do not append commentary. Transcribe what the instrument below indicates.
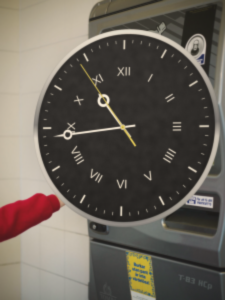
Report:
10h43m54s
